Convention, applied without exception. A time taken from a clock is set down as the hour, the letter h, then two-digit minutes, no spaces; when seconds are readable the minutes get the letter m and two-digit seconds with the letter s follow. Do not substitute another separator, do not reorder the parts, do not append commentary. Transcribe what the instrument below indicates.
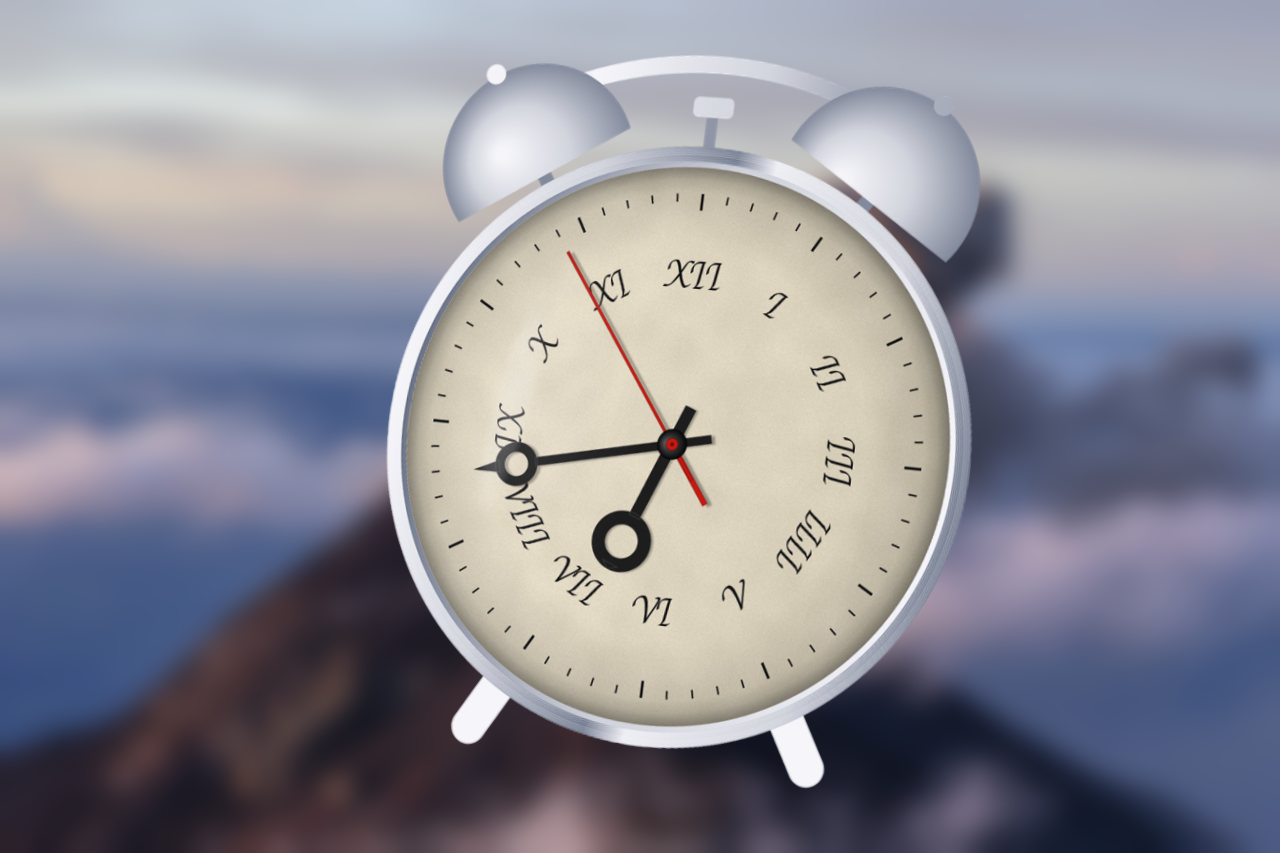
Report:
6h42m54s
